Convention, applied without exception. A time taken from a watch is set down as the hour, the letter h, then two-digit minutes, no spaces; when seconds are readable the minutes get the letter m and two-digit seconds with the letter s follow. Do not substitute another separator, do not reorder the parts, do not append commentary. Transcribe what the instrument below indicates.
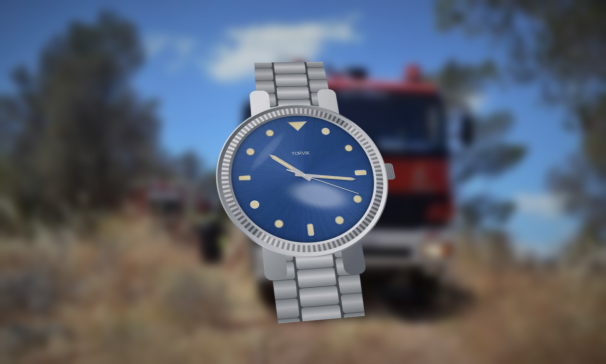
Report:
10h16m19s
